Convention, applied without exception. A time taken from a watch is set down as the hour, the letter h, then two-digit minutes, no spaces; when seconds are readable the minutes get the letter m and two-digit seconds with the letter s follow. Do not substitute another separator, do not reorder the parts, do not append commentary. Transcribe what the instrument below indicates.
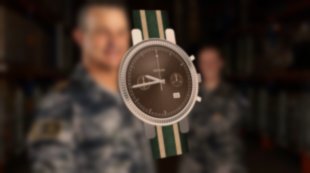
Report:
9h44
